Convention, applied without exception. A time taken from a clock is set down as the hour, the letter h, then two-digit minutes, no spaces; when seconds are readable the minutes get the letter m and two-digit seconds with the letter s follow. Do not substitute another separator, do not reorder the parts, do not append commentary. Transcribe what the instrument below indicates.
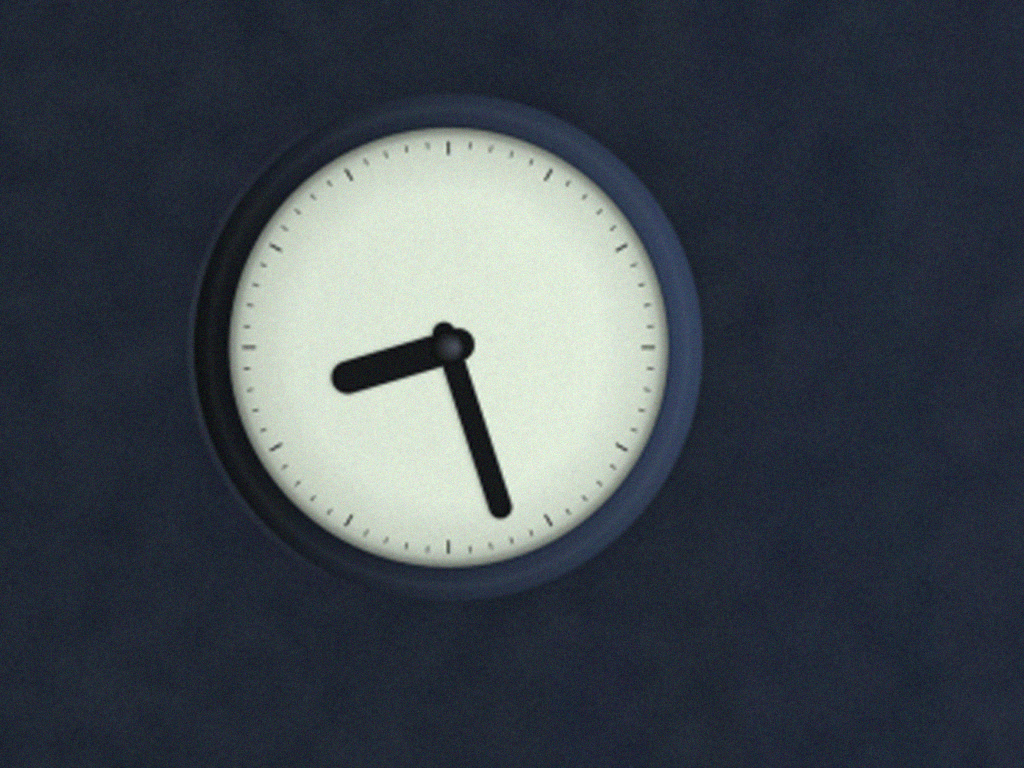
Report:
8h27
